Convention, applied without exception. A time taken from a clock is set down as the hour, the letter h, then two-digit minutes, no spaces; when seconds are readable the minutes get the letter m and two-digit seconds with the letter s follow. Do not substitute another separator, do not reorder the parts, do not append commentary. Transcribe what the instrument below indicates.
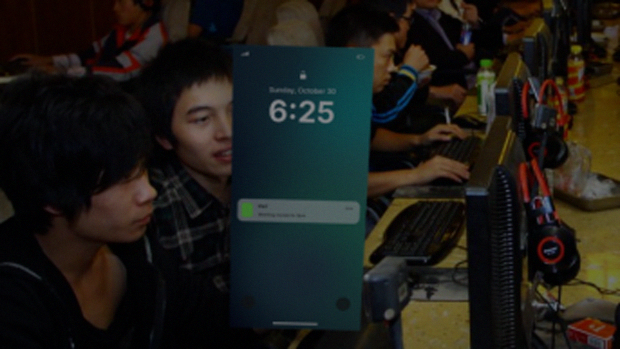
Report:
6h25
